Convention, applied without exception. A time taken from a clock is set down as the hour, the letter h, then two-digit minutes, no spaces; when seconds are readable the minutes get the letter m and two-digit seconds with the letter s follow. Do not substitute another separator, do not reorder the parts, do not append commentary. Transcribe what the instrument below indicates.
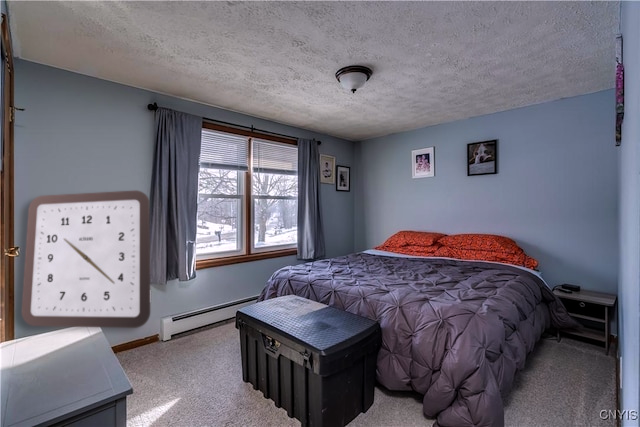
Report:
10h22
